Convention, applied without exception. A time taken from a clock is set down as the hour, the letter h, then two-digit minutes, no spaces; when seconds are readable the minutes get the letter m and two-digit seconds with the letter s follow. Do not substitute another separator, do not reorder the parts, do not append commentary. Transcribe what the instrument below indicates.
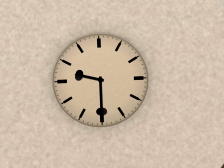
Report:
9h30
